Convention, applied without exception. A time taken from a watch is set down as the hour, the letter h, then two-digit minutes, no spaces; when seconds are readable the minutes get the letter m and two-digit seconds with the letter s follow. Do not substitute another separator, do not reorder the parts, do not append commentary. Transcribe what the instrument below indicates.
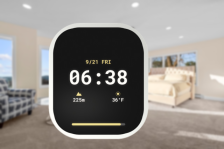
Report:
6h38
